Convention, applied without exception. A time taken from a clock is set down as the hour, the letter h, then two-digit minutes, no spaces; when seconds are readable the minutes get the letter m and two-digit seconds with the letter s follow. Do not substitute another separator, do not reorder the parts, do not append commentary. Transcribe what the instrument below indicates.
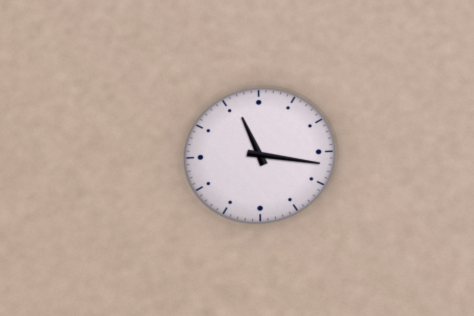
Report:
11h17
